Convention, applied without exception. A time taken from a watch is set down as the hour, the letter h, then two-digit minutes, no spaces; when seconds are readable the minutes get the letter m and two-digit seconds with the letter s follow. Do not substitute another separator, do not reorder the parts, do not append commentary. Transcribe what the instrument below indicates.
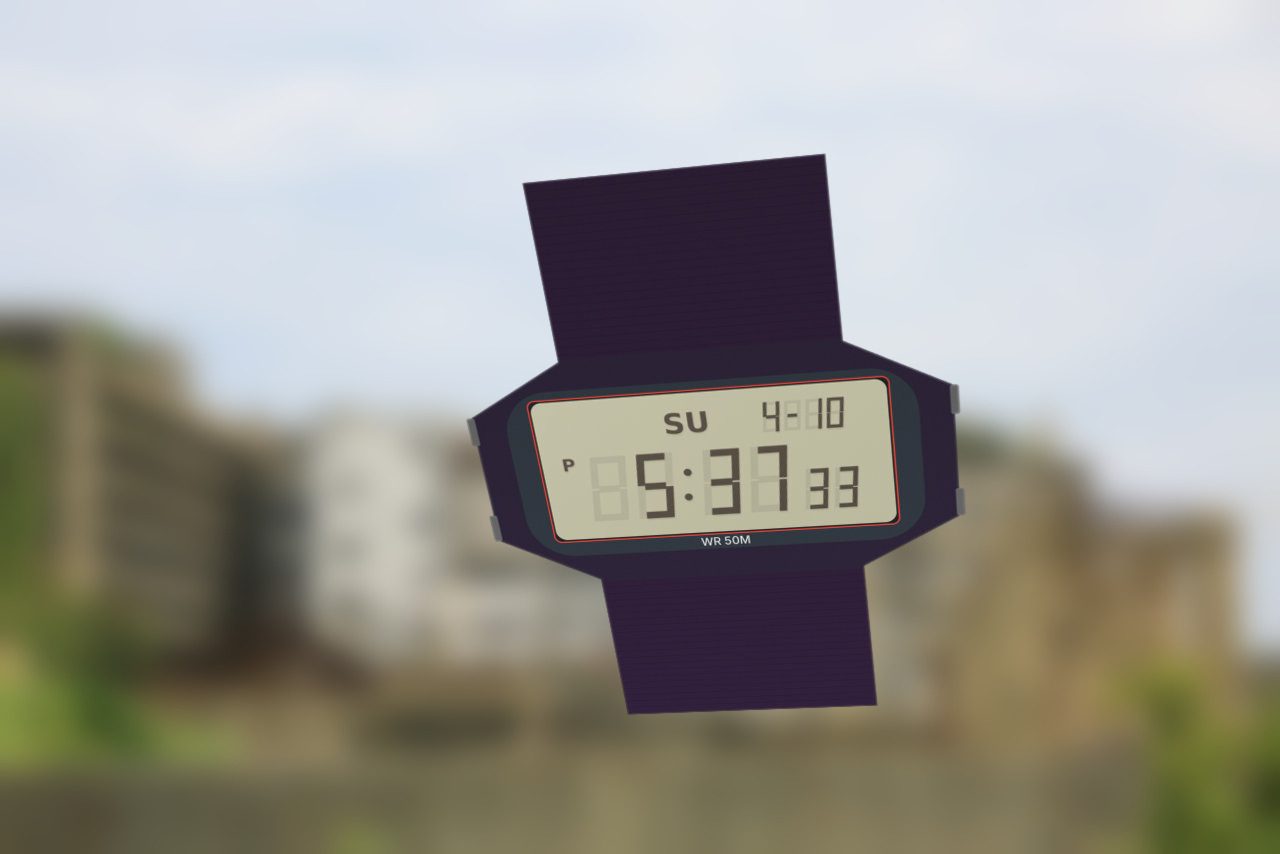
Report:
5h37m33s
